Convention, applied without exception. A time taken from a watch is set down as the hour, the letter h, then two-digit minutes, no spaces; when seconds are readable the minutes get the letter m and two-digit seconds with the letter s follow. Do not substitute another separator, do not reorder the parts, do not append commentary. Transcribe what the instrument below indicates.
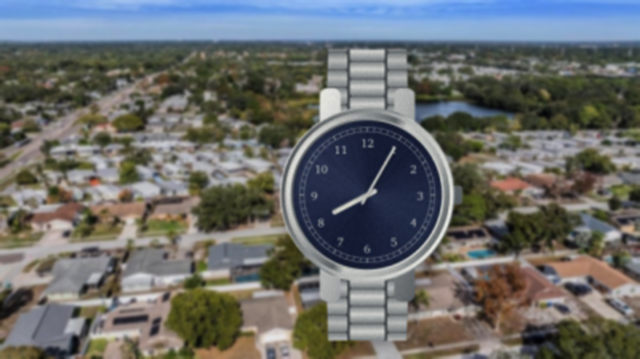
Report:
8h05
